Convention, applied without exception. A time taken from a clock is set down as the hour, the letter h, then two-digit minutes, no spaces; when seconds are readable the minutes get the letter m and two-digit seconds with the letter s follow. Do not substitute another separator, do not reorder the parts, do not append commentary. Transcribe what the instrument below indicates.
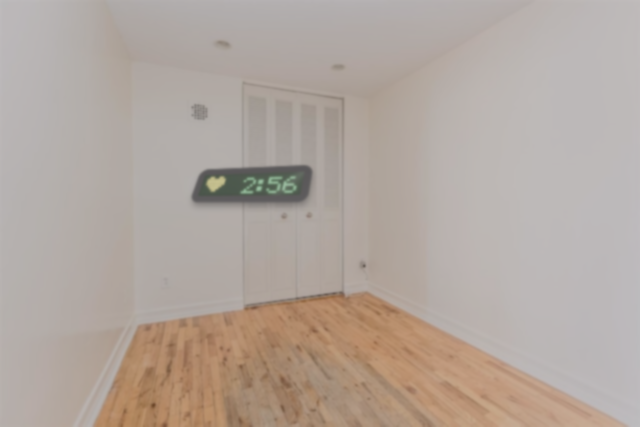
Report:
2h56
